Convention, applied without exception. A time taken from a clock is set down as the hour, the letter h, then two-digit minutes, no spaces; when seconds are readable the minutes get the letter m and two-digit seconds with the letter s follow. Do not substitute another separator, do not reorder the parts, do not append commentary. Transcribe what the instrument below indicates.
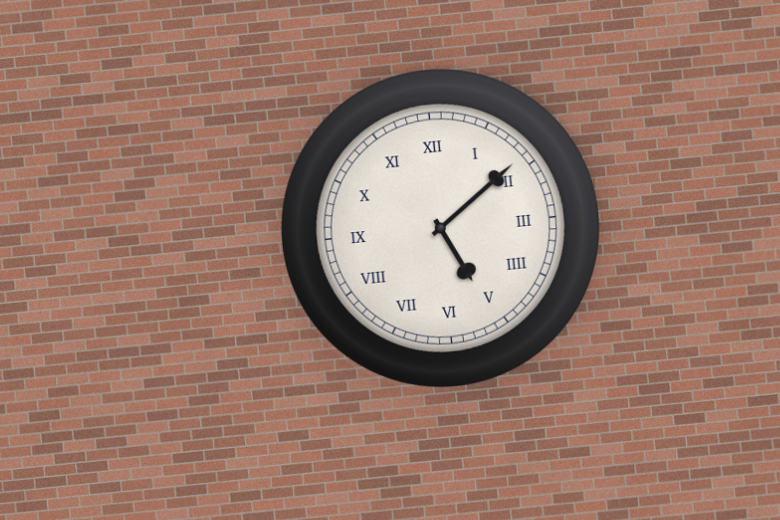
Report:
5h09
